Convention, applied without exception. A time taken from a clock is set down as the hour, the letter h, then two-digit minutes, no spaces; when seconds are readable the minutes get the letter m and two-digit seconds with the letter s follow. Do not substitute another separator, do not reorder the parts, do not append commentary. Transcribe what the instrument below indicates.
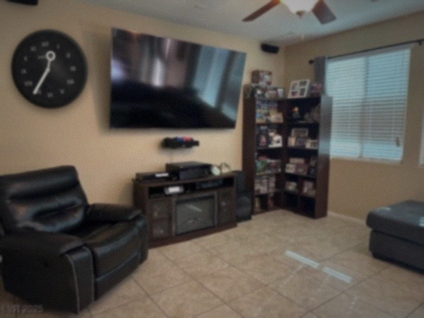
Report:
12h36
